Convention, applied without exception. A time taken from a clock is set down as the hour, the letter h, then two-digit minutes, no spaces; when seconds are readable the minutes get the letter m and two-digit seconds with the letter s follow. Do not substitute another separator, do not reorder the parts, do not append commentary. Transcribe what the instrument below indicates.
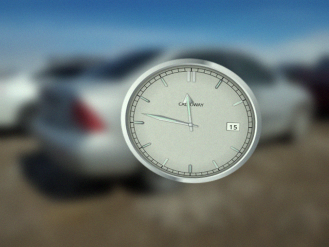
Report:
11h47
